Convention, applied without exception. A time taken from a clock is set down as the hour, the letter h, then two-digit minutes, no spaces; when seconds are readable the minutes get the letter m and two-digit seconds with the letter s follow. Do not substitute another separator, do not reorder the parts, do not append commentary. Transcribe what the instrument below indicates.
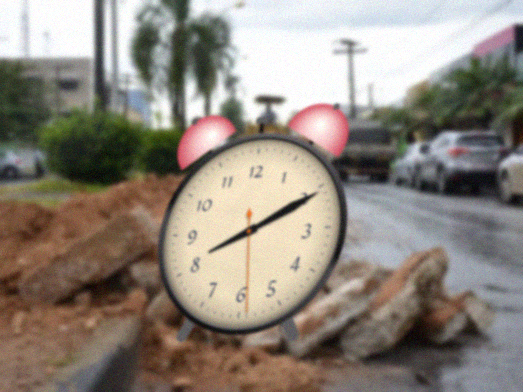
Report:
8h10m29s
